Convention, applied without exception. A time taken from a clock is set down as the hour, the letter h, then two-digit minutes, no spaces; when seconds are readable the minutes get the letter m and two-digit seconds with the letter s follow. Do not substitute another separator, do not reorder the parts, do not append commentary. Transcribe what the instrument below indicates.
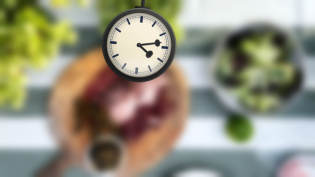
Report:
4h13
